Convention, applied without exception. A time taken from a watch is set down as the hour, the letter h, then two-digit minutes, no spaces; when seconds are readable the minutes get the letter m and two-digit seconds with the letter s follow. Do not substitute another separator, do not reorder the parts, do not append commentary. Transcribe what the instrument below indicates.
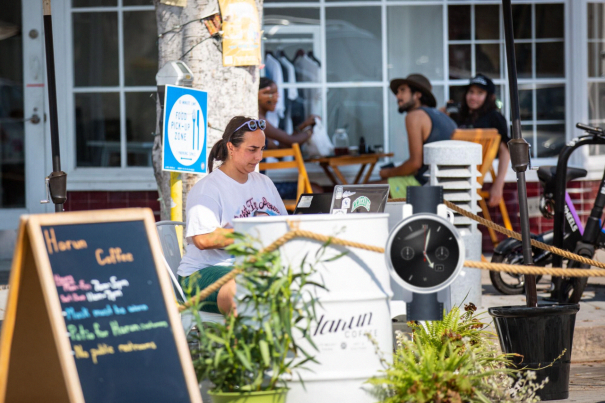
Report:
5h02
